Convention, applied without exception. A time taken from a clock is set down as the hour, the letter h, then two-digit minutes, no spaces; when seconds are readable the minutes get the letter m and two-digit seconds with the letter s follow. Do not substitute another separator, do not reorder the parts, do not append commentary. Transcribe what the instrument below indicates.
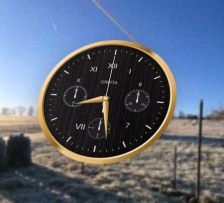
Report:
8h28
